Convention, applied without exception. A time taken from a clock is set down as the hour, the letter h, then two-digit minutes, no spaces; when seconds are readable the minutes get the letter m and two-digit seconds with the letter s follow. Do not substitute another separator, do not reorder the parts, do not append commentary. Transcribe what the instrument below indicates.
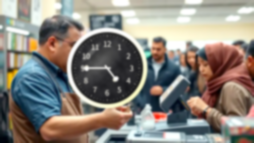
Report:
4h45
